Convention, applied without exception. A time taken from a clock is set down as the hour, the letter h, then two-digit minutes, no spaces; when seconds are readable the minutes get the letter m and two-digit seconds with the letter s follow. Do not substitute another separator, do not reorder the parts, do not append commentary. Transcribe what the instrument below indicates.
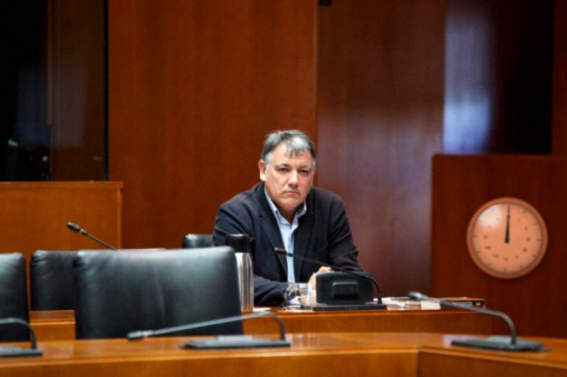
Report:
12h00
